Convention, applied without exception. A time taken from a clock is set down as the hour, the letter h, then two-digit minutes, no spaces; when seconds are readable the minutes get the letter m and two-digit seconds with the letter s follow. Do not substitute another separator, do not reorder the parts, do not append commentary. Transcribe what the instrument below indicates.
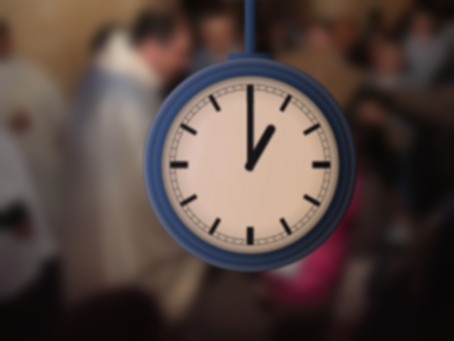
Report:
1h00
